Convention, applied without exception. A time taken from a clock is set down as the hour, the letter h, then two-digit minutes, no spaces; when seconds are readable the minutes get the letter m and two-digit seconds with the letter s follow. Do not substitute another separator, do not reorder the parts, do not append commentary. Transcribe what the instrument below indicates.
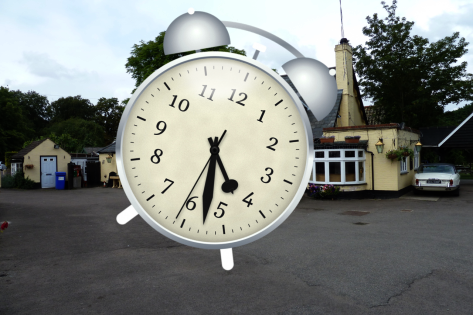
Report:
4h27m31s
